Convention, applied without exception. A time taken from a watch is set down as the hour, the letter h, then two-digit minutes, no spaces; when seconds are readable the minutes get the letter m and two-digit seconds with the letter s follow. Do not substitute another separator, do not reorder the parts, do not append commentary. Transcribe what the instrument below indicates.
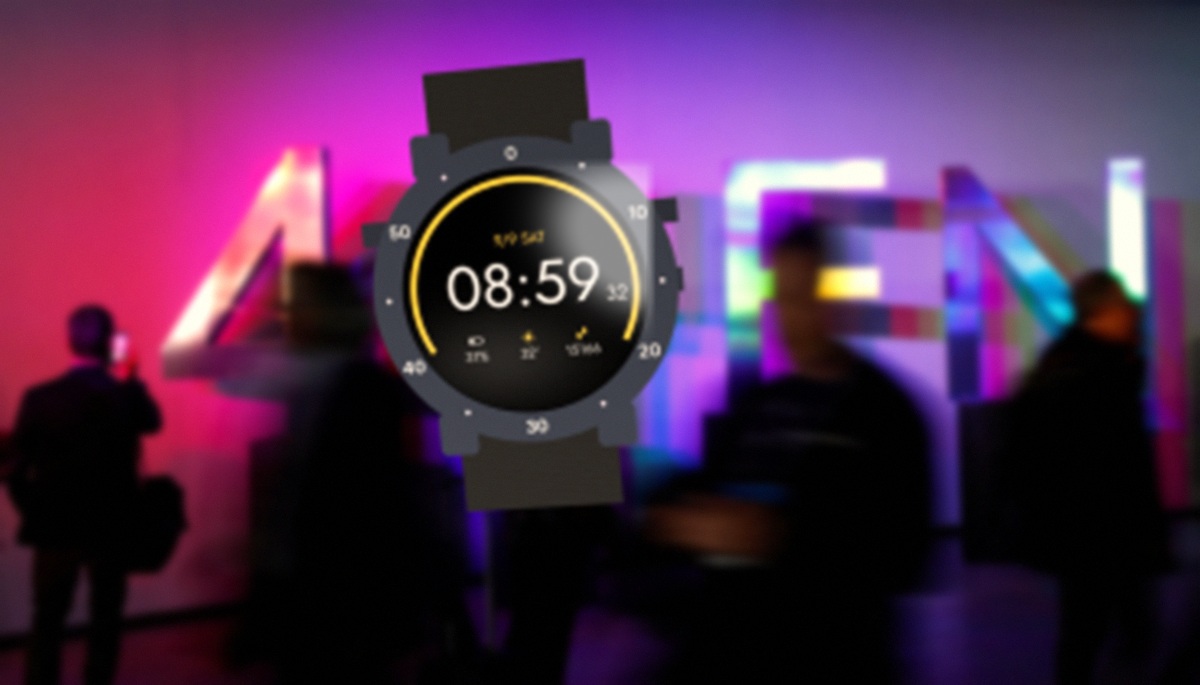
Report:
8h59
